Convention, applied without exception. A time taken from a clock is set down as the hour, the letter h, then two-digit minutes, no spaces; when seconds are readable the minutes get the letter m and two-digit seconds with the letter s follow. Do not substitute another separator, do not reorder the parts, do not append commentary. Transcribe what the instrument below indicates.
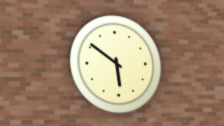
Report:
5h51
